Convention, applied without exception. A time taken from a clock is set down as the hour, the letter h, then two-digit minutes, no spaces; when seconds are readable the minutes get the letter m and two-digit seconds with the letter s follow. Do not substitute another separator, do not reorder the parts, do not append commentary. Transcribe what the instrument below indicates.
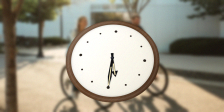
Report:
5h30
